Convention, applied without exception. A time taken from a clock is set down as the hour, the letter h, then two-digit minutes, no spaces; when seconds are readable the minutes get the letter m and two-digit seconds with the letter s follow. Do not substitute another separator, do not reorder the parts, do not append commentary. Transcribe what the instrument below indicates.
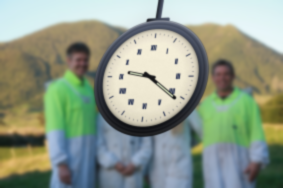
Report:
9h21
